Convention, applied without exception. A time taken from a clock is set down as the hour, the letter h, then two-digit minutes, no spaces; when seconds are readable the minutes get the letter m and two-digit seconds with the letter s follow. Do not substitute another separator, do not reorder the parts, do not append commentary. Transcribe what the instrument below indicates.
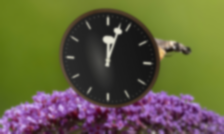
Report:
12h03
